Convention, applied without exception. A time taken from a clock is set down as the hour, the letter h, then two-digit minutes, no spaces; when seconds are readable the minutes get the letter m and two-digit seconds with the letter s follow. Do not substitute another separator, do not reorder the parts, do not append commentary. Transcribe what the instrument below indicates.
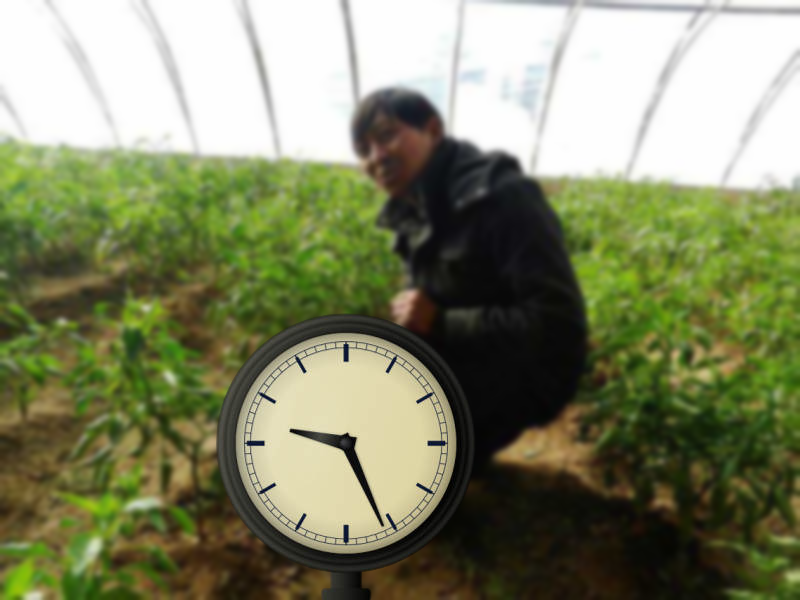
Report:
9h26
